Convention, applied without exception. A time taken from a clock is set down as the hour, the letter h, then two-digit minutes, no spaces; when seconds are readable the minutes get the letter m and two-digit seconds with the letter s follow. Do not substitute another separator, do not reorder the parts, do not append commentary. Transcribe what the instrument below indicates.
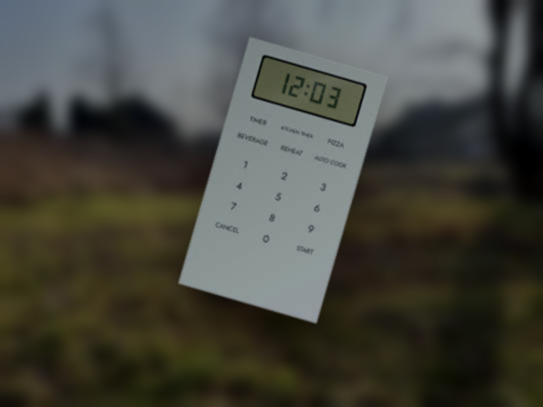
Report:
12h03
